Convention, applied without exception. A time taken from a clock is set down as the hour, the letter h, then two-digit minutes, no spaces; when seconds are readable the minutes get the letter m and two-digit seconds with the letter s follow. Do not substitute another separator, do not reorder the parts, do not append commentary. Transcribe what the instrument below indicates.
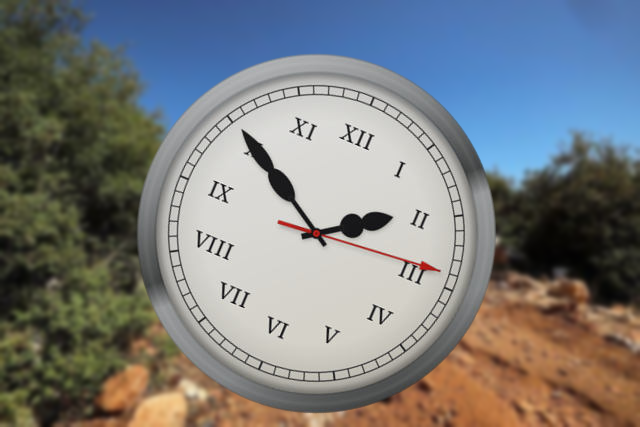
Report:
1h50m14s
